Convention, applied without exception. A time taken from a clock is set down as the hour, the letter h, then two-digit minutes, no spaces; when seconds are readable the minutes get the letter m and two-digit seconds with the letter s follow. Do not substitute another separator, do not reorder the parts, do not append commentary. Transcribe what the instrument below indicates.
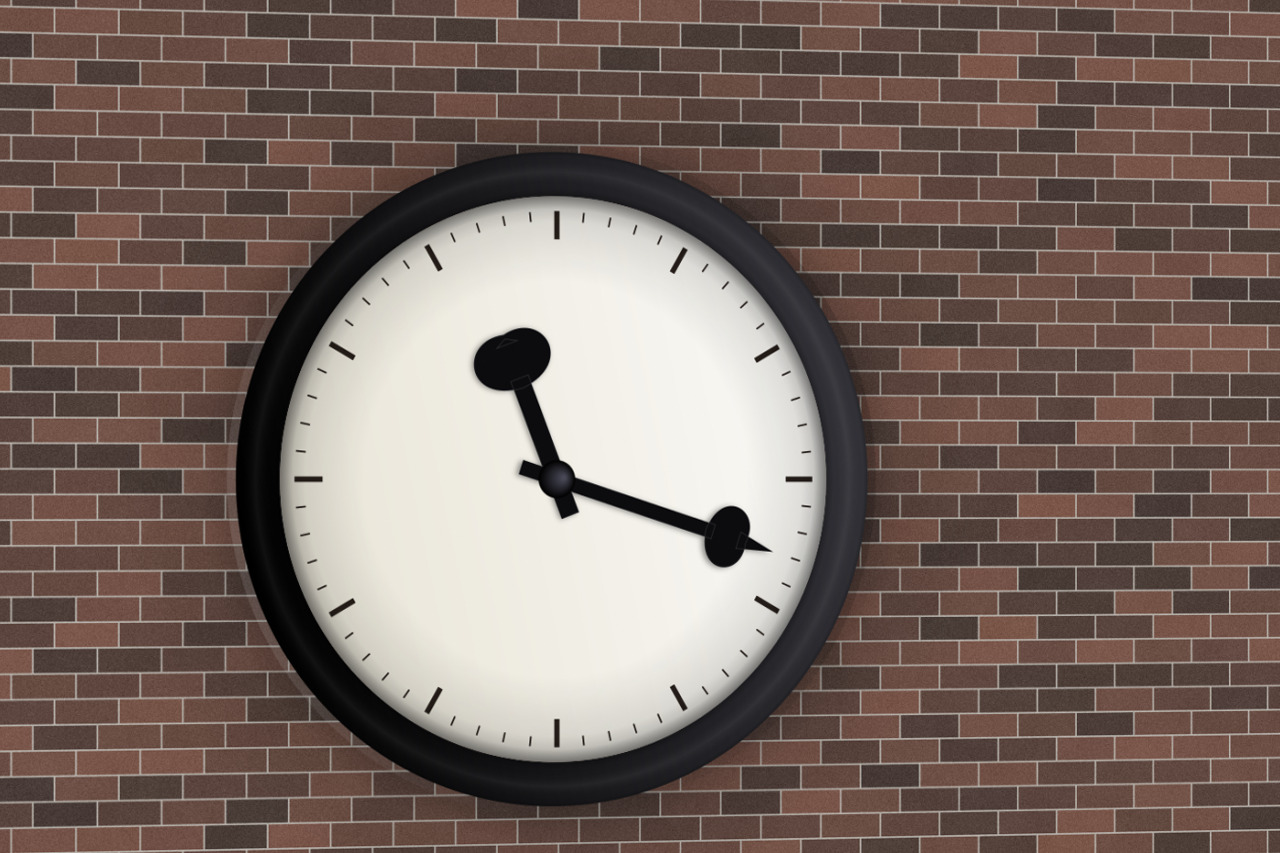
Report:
11h18
